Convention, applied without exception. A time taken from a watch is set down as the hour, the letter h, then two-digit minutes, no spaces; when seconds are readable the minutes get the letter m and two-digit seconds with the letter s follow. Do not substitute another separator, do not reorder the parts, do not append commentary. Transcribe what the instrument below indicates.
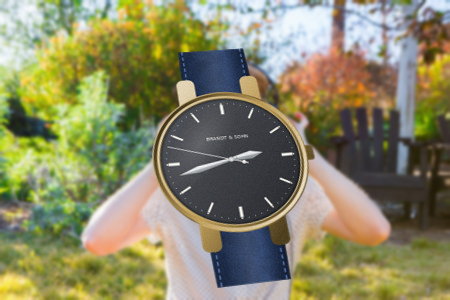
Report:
2h42m48s
